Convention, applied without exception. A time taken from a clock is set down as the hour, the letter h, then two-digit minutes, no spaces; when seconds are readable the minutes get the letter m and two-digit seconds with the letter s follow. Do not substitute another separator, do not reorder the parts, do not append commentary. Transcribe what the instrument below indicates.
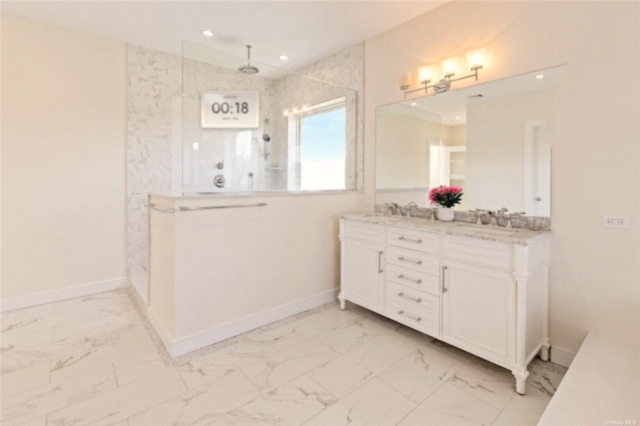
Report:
0h18
